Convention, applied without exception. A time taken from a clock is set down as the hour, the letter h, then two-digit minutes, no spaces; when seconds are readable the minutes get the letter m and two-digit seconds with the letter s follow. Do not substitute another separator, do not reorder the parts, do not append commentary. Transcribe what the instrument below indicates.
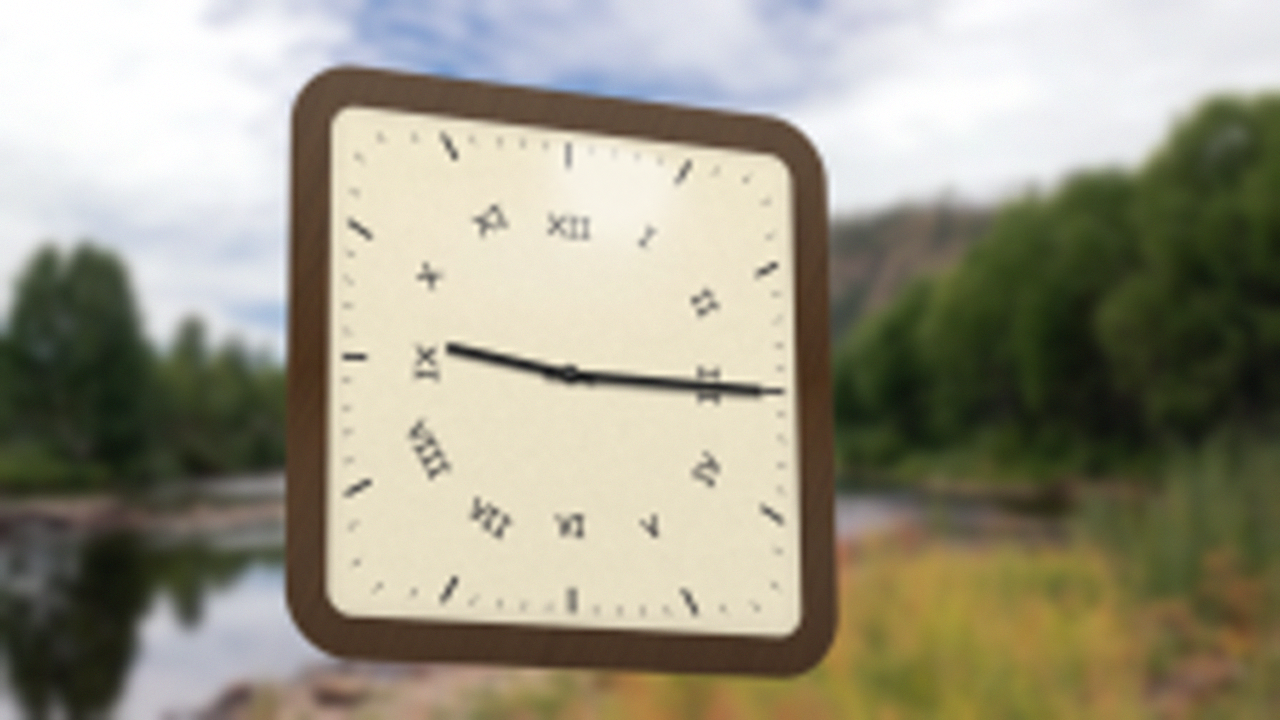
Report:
9h15
